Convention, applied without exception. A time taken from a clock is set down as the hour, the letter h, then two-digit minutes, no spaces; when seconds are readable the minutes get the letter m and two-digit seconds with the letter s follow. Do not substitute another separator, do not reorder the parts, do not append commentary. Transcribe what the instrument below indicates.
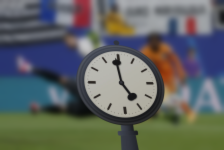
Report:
4h59
